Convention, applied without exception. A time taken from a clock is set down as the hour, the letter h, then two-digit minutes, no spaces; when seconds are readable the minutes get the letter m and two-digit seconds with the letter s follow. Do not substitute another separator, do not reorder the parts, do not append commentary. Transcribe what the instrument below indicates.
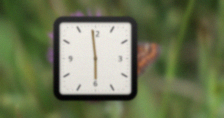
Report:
5h59
